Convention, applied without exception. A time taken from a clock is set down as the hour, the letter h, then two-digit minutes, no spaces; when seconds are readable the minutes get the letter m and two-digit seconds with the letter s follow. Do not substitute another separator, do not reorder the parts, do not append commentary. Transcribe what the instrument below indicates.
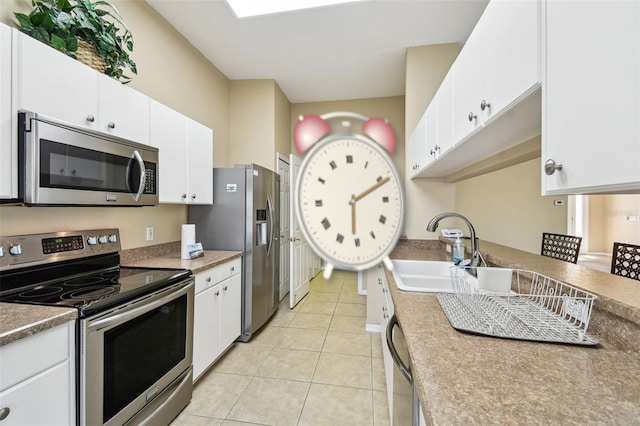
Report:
6h11
